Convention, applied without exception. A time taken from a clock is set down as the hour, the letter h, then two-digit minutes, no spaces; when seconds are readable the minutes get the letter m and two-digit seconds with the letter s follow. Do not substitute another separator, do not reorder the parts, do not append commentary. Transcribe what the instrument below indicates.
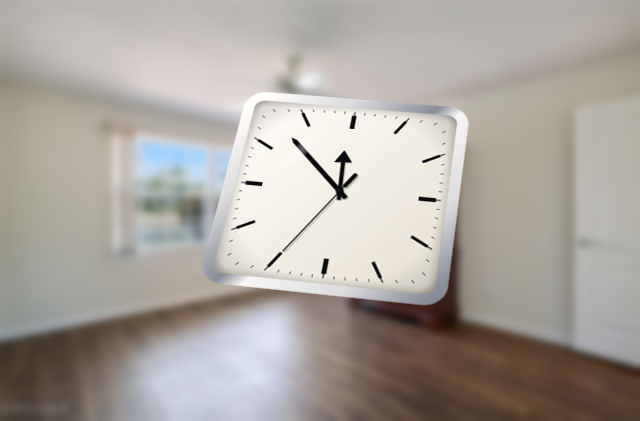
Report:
11h52m35s
